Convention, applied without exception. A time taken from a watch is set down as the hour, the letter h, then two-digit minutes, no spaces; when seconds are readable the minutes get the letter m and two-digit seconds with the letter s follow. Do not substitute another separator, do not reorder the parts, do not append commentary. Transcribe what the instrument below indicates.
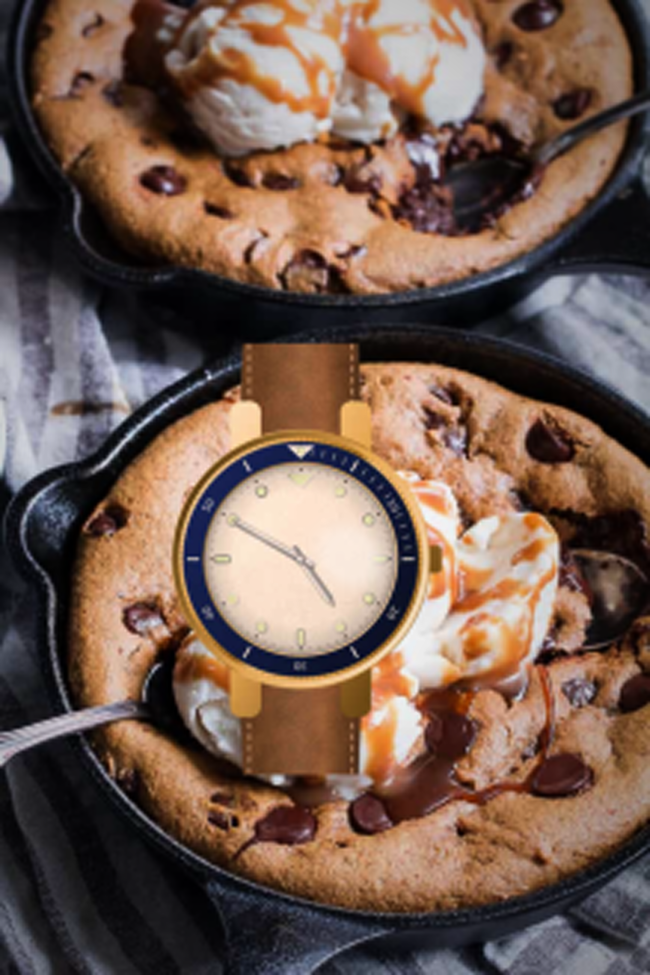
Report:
4h50
